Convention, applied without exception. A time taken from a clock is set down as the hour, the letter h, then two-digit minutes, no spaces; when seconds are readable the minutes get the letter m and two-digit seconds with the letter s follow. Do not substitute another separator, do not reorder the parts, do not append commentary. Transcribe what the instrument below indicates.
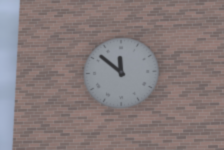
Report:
11h52
